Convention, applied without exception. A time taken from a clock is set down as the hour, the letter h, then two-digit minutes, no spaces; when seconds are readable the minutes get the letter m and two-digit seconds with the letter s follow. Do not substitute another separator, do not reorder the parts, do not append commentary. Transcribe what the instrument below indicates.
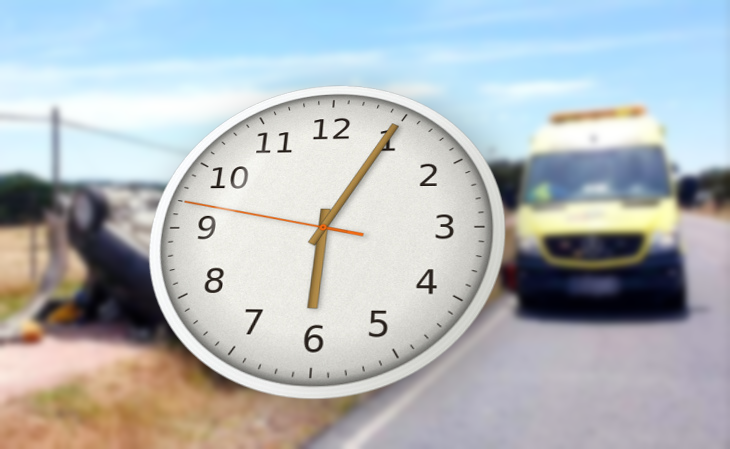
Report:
6h04m47s
